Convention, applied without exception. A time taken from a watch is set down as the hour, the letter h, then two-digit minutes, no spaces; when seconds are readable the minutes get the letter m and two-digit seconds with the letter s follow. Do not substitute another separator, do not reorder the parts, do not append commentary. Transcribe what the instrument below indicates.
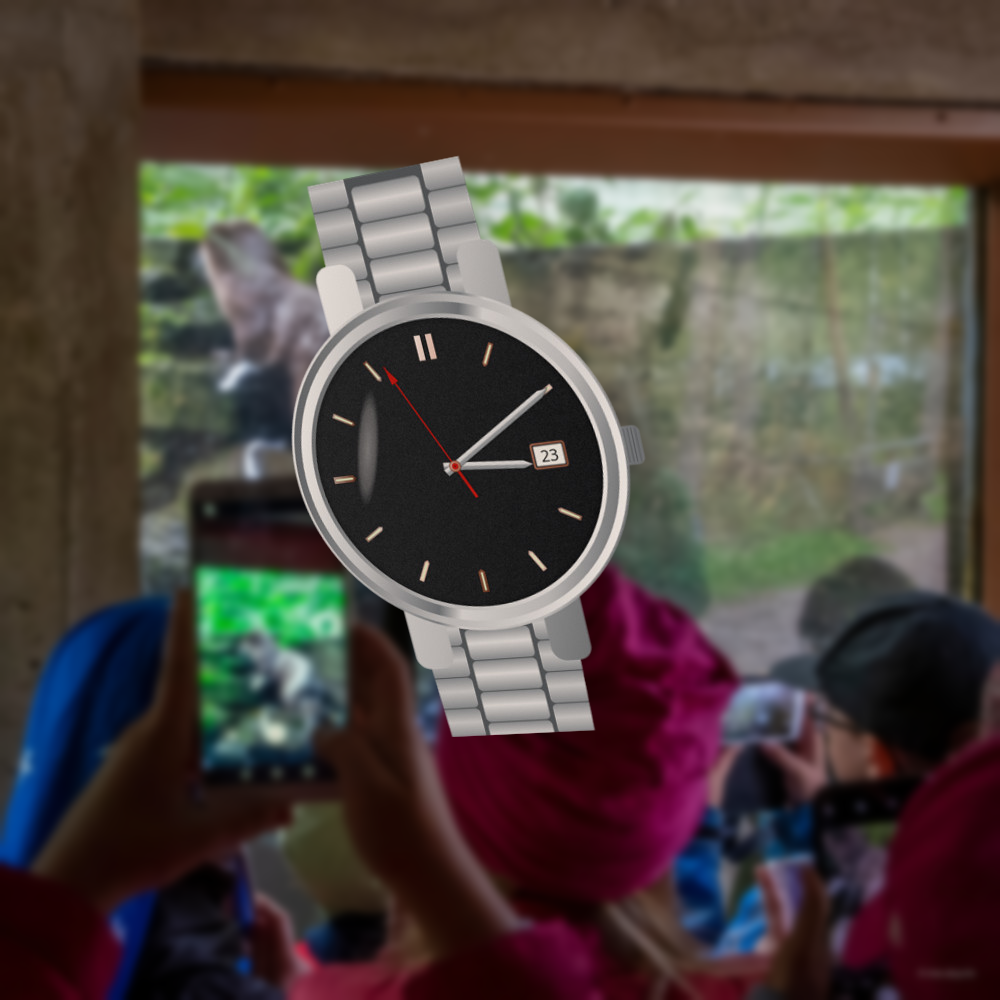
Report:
3h09m56s
